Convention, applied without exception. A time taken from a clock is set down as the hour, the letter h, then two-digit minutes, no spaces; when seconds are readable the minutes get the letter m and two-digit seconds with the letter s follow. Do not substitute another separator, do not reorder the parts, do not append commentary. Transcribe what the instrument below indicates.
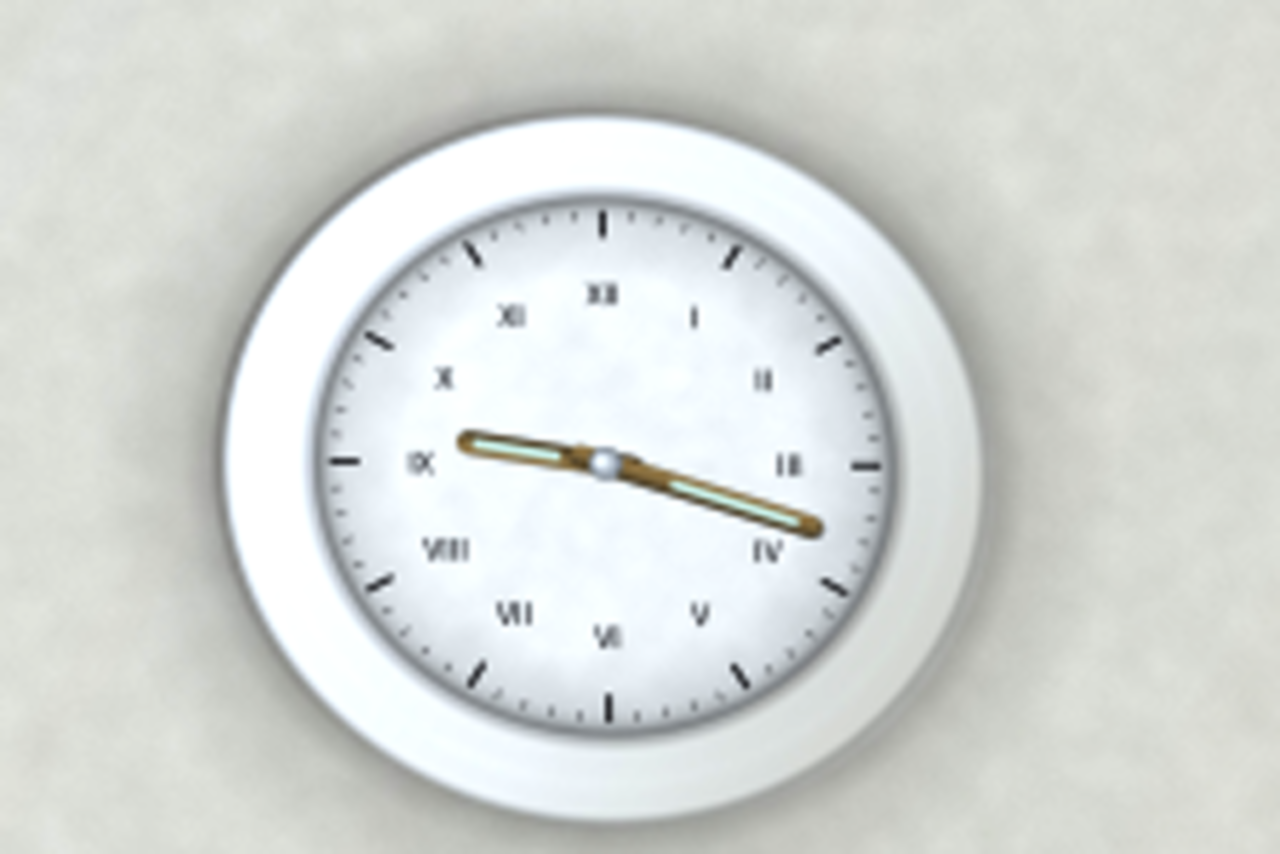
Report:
9h18
